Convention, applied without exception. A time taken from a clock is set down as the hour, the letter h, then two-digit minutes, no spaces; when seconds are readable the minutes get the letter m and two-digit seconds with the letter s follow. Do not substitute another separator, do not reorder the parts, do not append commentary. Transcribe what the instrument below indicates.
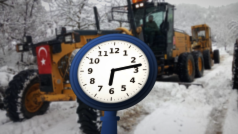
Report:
6h13
